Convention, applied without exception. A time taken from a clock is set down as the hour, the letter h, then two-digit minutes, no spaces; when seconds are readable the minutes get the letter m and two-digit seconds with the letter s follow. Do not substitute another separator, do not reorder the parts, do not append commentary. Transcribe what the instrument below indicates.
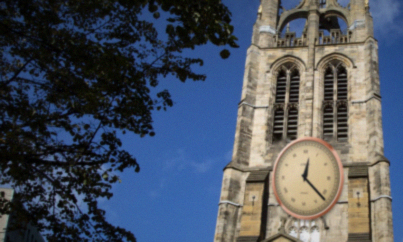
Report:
12h22
